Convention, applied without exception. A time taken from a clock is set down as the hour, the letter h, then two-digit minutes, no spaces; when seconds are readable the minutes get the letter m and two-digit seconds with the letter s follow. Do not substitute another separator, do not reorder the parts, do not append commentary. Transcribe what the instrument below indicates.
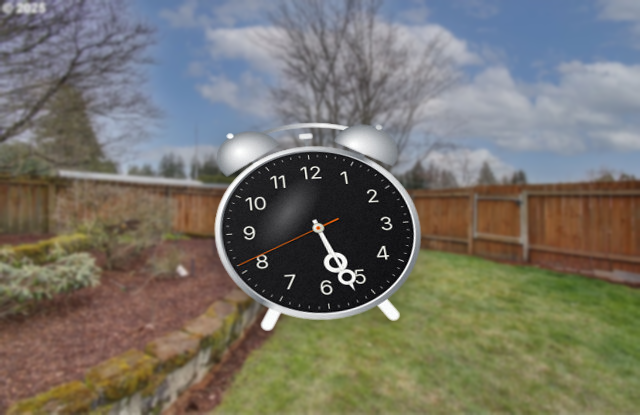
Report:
5h26m41s
